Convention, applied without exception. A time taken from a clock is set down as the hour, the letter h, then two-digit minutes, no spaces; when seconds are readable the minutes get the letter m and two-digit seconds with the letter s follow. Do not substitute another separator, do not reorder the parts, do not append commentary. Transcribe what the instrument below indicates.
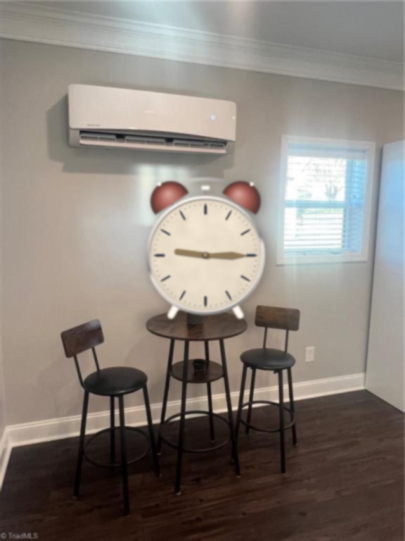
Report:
9h15
